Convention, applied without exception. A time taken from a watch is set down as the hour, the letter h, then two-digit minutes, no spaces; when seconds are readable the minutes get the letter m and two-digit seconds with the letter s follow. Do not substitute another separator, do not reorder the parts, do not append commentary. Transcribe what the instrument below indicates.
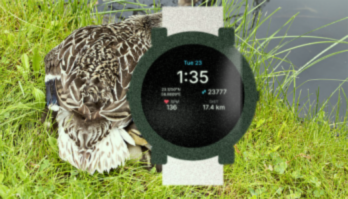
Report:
1h35
